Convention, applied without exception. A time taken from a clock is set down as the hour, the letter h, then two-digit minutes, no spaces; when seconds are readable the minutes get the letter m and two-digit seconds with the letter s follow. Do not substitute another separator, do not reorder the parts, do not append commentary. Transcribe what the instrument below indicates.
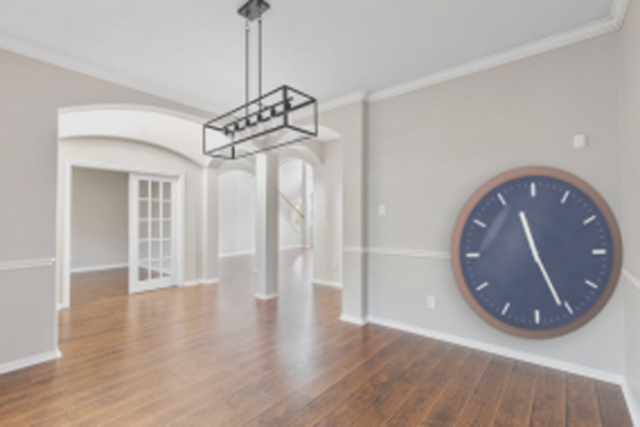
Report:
11h26
